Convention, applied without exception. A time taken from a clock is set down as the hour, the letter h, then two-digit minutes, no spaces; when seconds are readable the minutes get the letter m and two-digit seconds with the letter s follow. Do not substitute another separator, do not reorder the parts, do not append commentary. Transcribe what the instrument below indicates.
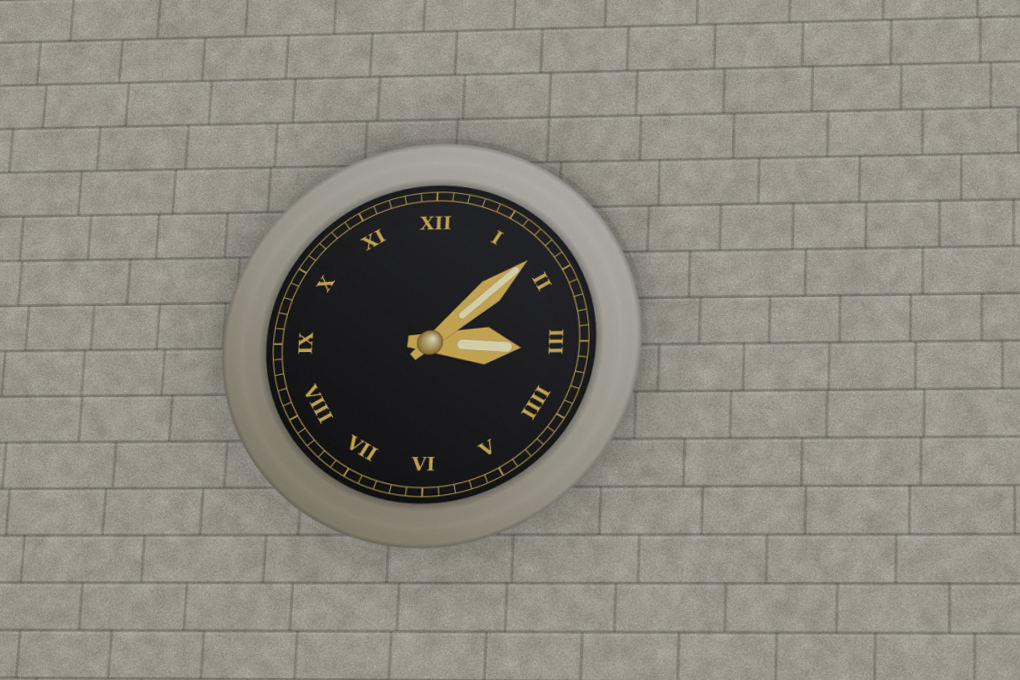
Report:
3h08
